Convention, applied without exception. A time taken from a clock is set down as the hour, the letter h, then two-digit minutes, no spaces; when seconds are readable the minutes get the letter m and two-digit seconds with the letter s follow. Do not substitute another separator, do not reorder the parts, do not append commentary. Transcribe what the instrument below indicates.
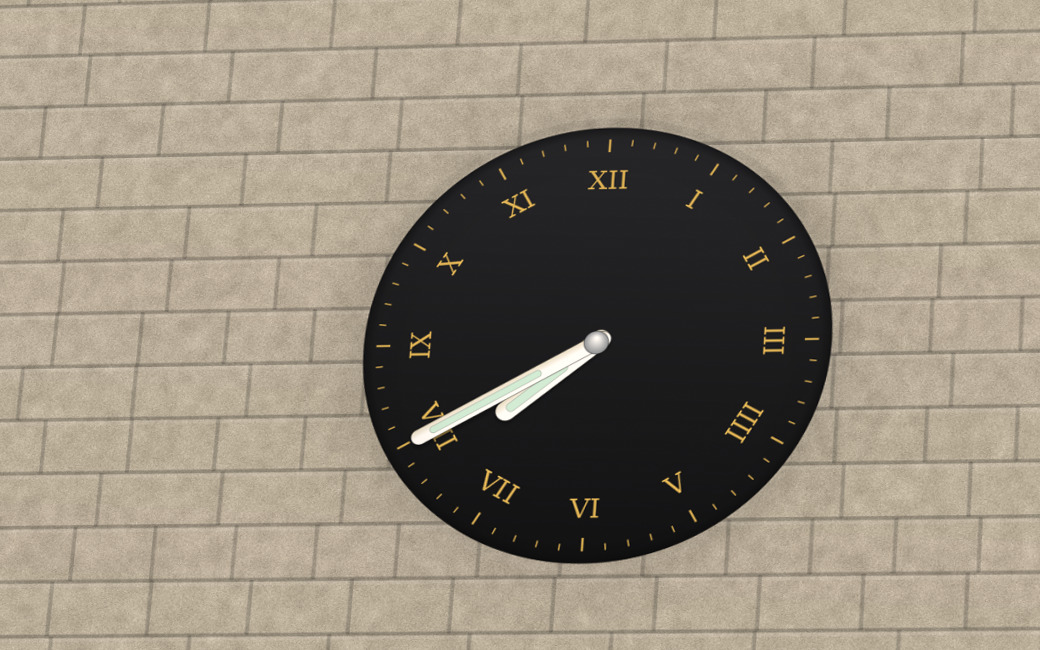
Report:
7h40
